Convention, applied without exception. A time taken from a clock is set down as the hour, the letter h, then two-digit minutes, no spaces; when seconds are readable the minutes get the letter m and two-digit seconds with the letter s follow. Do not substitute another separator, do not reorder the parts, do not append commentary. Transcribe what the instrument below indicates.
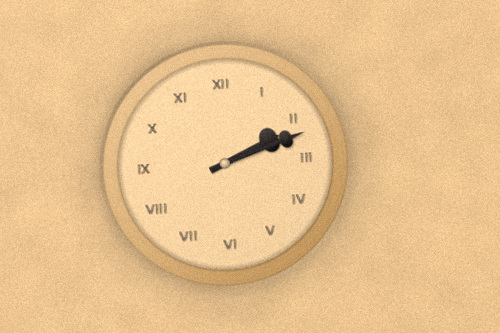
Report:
2h12
